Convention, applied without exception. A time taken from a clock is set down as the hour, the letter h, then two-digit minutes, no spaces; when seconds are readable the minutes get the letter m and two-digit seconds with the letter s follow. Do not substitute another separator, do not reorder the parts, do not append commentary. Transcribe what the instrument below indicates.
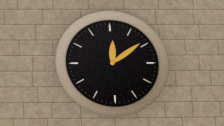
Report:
12h09
